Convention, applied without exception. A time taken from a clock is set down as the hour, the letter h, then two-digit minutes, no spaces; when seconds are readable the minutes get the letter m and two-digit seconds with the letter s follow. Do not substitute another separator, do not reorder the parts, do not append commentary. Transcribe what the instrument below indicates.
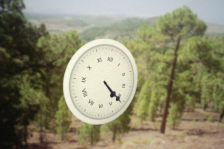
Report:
4h21
